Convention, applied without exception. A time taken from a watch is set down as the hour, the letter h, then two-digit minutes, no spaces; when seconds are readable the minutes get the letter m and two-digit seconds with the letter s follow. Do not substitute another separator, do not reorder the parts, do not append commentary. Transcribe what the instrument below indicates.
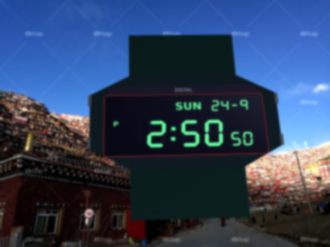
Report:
2h50m50s
